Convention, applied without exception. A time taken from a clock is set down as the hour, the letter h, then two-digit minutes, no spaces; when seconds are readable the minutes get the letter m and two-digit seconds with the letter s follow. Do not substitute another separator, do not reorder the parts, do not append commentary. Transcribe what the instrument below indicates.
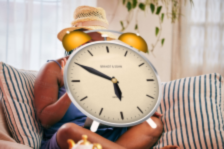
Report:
5h50
